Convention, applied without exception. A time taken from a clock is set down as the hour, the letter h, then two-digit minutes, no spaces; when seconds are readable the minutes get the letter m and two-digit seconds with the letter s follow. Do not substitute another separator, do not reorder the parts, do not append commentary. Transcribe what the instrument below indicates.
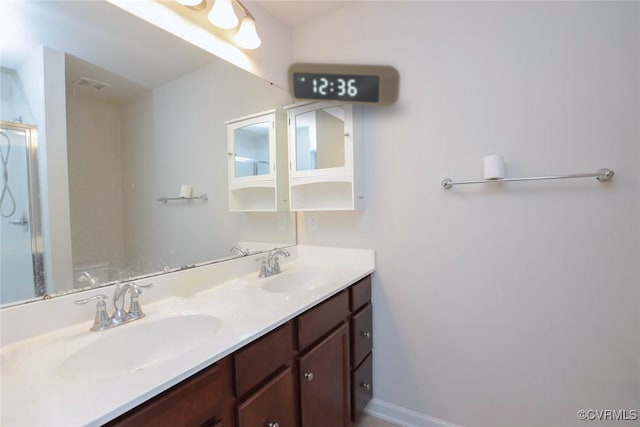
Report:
12h36
